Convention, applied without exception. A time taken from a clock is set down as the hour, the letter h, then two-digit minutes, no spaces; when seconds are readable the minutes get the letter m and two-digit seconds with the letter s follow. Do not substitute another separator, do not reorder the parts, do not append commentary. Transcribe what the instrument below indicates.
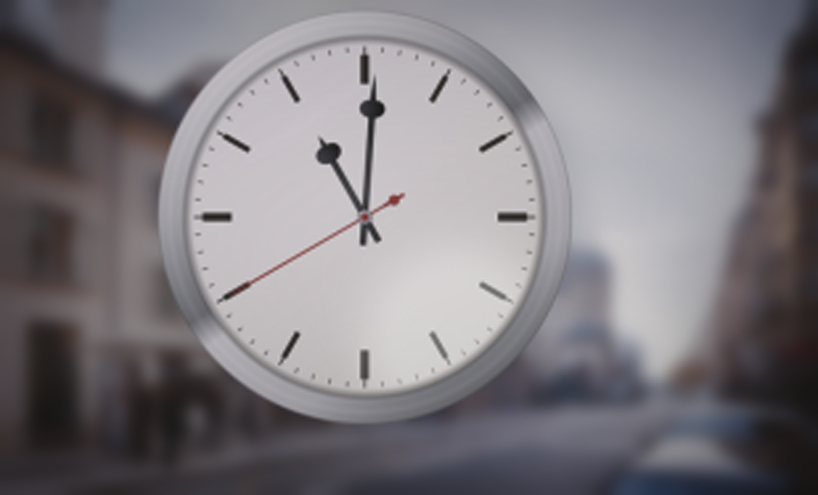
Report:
11h00m40s
